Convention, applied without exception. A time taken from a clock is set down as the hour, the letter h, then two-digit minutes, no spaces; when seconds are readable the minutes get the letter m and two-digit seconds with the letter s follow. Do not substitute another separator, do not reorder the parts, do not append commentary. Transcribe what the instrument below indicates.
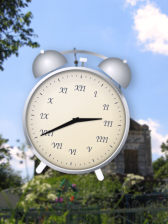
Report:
2h40
